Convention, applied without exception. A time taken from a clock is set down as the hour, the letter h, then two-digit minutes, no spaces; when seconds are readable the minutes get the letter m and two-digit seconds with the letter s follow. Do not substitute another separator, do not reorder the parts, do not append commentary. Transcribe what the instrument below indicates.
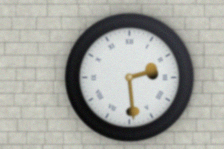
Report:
2h29
